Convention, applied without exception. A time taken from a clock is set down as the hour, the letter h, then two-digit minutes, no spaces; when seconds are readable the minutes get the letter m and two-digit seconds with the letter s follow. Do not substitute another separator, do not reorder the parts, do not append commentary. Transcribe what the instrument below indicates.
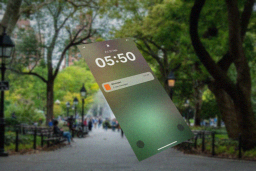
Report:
5h50
